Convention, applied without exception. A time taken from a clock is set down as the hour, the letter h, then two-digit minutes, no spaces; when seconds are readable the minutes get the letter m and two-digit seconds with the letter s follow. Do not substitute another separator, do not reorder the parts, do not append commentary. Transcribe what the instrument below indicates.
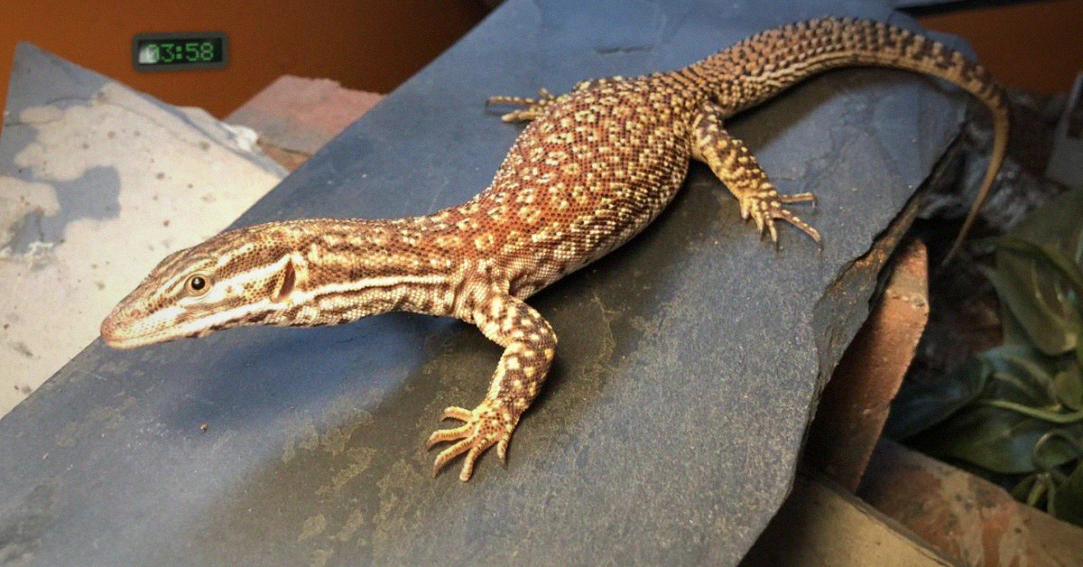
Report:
3h58
